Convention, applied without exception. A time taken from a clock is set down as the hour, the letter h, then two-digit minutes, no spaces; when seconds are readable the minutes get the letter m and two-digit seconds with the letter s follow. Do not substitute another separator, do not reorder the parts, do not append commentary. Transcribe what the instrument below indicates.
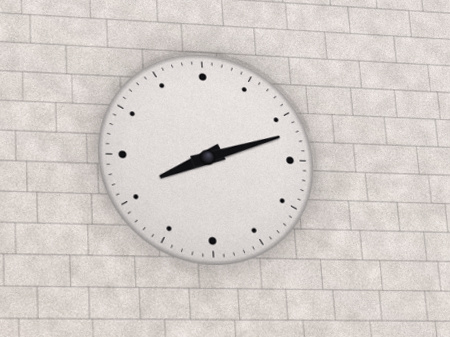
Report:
8h12
